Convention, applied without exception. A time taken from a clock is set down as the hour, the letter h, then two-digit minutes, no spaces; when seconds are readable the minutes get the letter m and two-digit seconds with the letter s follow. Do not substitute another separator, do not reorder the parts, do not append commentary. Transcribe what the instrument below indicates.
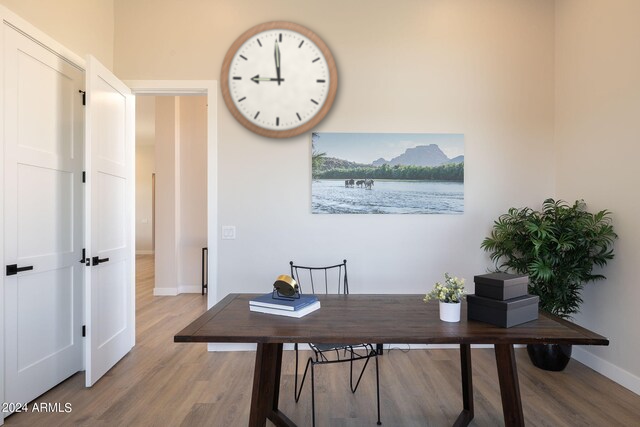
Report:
8h59
